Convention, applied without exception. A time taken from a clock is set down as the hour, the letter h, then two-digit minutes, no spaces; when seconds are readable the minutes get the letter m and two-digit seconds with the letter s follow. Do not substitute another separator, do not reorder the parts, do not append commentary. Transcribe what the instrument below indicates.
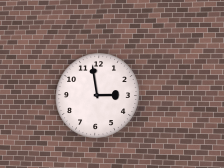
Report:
2h58
